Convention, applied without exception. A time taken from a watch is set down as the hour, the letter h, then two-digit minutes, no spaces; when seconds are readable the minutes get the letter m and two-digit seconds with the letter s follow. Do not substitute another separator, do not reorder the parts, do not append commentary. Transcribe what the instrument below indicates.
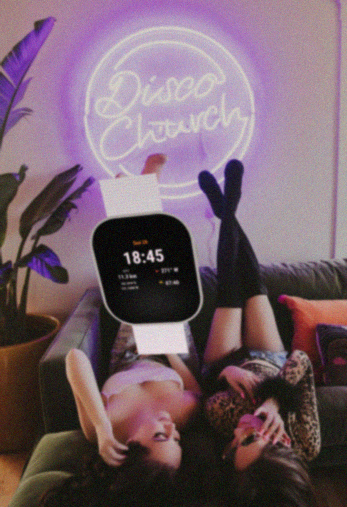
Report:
18h45
